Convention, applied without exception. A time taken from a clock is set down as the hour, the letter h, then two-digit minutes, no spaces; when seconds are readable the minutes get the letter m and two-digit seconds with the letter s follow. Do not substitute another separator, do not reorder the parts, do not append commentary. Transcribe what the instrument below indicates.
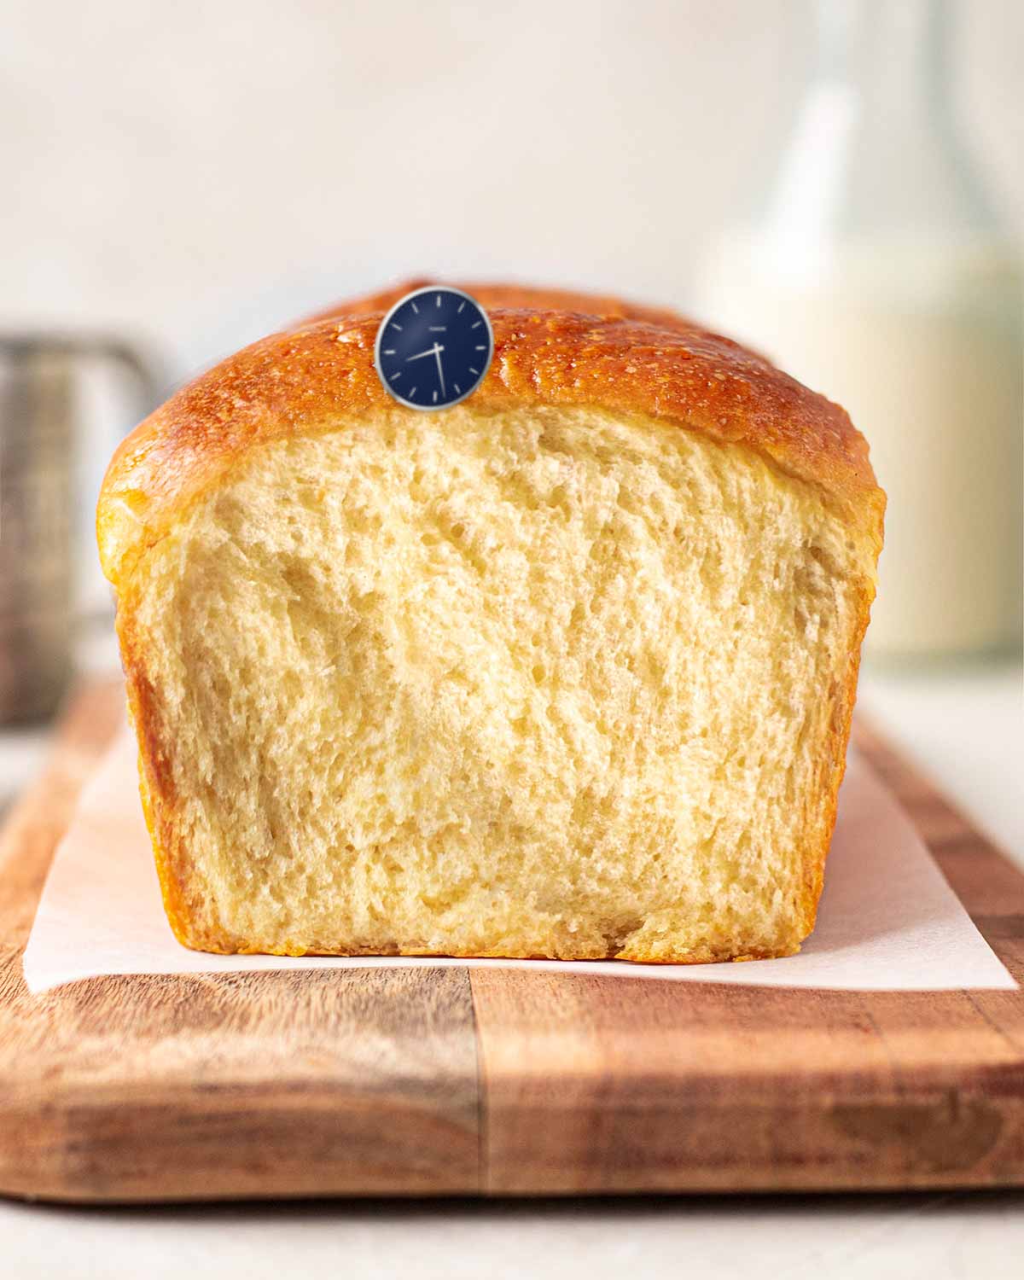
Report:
8h28
